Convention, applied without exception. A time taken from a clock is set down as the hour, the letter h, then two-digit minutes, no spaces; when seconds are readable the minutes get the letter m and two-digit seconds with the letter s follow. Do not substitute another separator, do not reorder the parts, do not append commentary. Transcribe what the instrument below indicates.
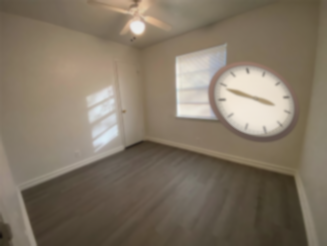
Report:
3h49
